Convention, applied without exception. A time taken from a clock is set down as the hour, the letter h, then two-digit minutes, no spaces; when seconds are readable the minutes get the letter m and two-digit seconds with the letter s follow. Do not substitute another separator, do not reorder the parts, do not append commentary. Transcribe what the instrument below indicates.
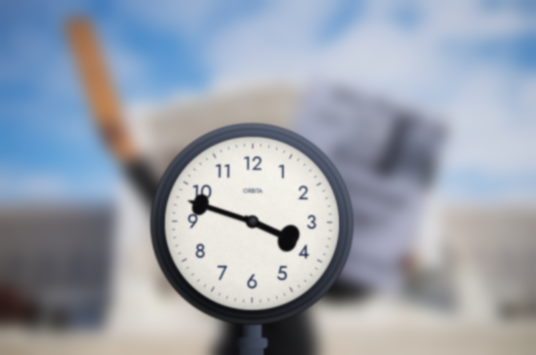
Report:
3h48
